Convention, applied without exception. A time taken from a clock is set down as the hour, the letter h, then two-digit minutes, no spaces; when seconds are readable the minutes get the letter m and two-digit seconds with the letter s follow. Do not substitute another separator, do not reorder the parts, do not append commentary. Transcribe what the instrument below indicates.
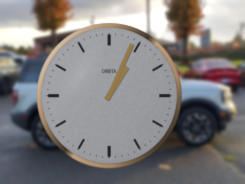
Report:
1h04
